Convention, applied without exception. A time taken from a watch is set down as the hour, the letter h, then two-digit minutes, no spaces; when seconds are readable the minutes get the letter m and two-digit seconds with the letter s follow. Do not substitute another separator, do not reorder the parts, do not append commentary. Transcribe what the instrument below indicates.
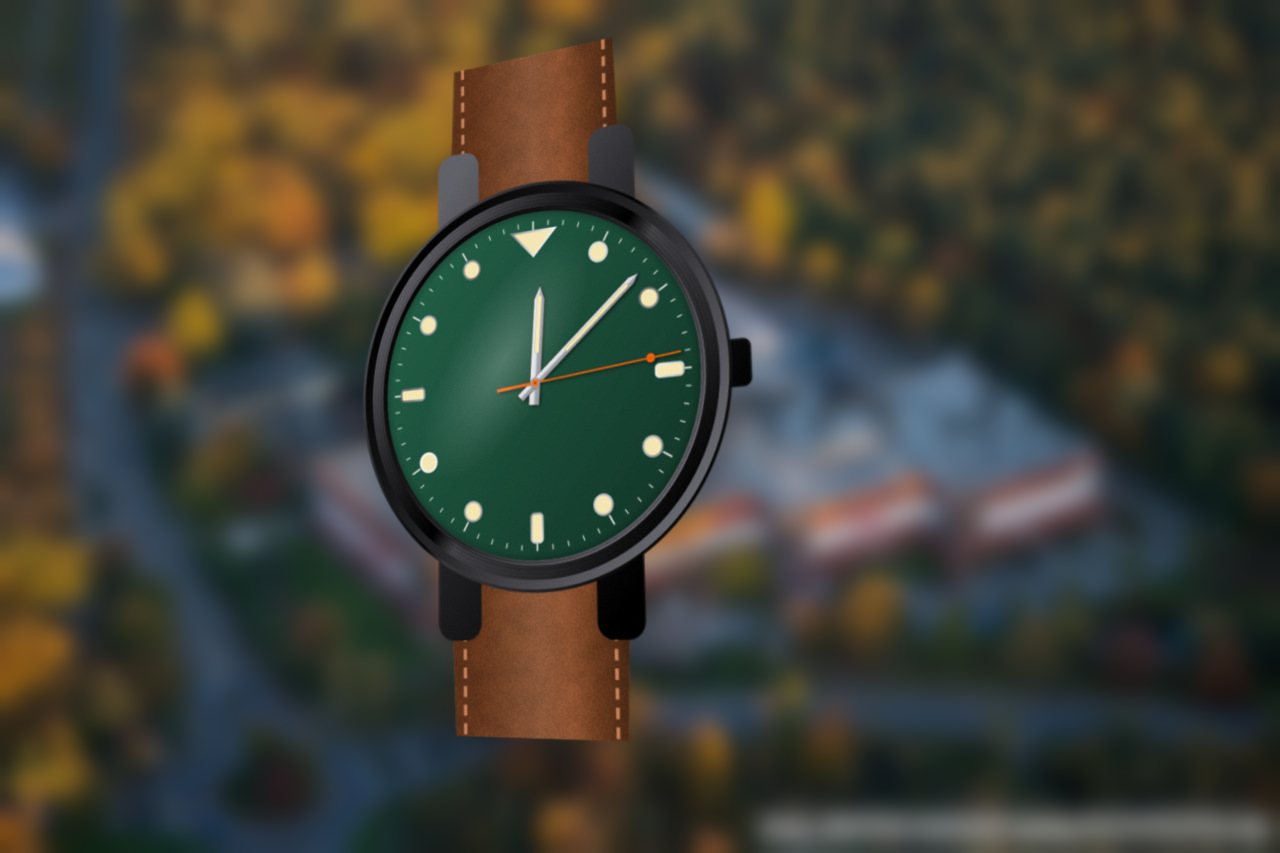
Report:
12h08m14s
